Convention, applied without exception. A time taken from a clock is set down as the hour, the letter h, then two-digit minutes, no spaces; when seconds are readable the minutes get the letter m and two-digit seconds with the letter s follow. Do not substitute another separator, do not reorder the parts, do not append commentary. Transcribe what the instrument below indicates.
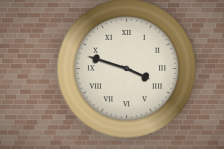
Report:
3h48
